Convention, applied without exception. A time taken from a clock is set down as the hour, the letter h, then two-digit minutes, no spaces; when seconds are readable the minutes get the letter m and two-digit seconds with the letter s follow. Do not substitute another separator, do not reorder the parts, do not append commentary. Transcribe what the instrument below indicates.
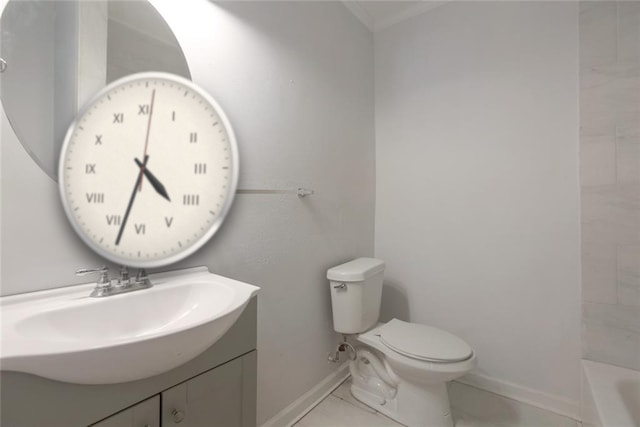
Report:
4h33m01s
